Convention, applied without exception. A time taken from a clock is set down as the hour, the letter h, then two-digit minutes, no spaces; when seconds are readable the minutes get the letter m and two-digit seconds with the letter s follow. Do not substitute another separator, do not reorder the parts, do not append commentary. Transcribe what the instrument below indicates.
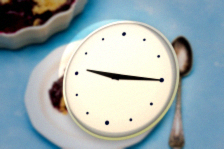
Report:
9h15
